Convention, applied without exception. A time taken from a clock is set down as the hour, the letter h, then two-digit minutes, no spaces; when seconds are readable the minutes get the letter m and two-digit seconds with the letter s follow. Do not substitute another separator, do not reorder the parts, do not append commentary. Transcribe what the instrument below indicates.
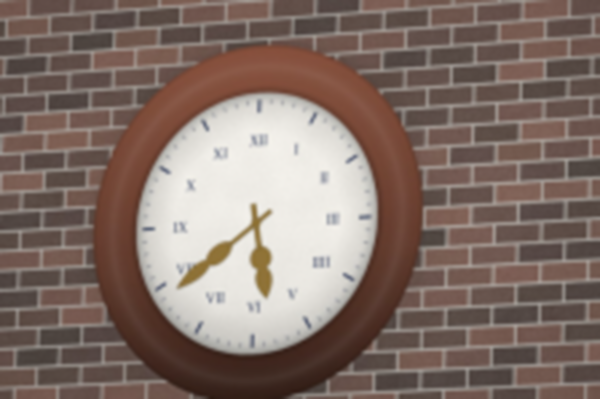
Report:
5h39
